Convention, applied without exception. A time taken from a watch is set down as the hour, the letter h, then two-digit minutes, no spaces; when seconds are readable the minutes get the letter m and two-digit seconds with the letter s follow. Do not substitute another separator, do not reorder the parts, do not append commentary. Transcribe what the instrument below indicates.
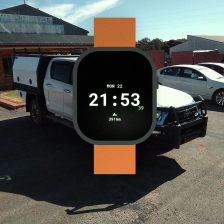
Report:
21h53
